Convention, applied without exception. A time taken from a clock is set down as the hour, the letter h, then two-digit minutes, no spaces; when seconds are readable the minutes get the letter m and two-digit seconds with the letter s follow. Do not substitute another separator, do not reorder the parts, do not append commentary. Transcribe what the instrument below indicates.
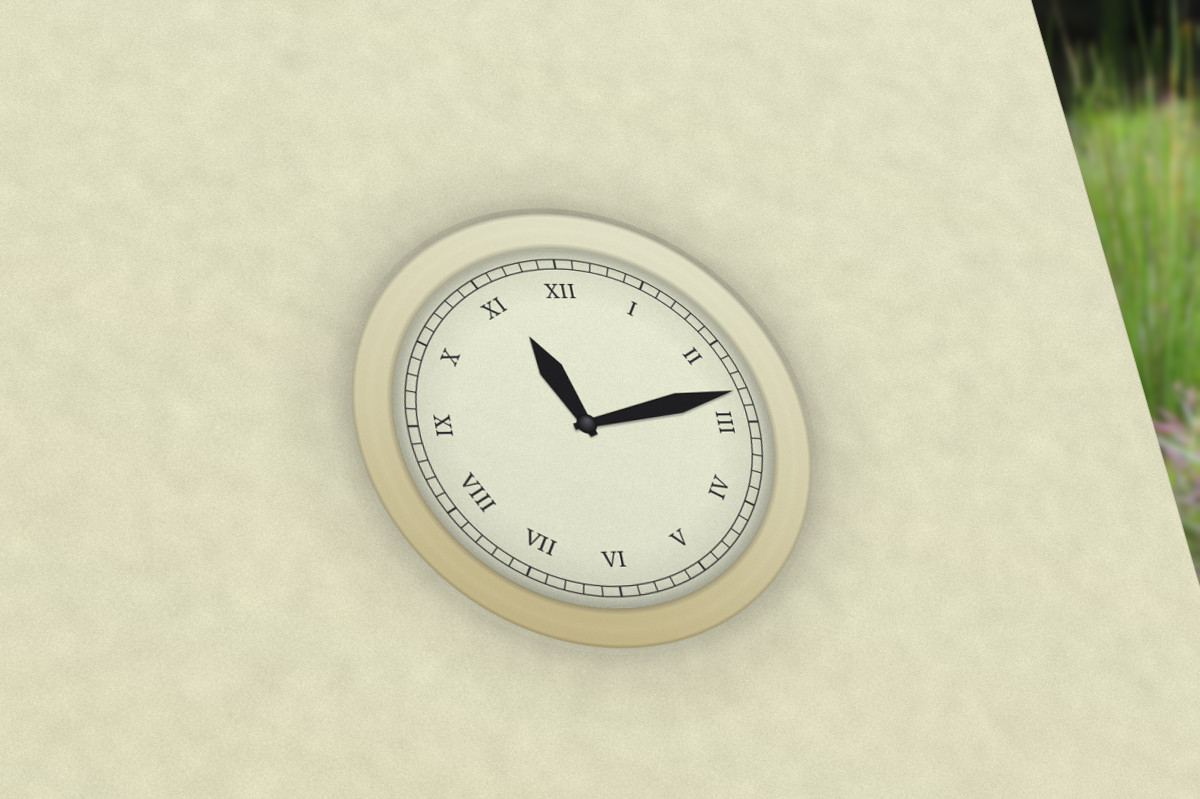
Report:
11h13
